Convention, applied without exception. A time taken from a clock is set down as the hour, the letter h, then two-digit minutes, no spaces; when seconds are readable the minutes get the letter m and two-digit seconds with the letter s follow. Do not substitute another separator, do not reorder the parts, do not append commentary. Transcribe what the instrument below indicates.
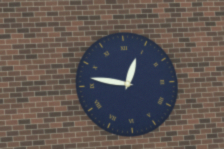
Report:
12h47
